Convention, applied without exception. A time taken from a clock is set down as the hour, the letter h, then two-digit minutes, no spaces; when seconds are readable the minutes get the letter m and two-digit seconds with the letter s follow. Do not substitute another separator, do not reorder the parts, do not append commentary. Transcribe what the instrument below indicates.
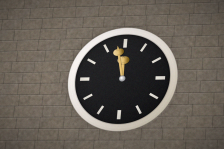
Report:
11h58
